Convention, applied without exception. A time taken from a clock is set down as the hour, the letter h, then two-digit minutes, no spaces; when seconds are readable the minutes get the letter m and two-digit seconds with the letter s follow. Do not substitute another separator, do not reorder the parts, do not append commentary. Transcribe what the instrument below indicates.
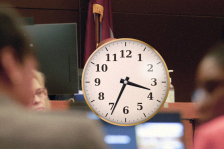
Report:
3h34
